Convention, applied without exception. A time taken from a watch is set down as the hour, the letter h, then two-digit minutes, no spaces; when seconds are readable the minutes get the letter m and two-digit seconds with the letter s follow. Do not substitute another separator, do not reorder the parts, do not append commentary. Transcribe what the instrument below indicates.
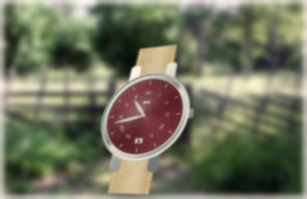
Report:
10h43
